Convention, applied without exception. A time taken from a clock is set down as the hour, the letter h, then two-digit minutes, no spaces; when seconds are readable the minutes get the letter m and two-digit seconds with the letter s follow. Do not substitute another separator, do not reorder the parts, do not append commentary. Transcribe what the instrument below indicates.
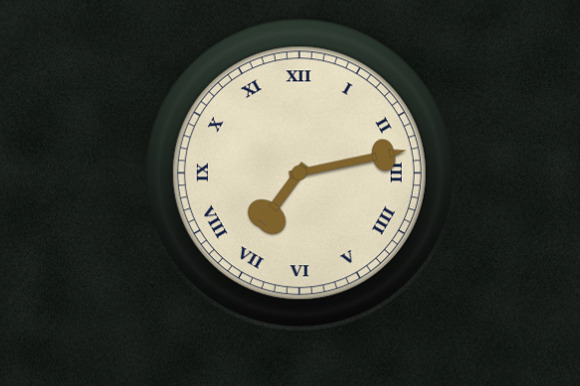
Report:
7h13
